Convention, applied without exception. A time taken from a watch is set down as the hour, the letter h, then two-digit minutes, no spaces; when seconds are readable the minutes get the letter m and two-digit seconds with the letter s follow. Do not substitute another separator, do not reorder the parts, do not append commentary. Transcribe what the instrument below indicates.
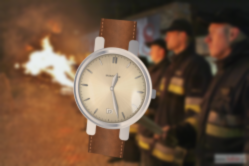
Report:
12h27
